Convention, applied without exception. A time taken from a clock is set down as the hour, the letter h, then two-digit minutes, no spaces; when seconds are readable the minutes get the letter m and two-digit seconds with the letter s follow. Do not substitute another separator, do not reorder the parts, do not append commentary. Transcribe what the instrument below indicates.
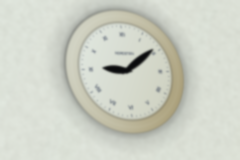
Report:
9h09
